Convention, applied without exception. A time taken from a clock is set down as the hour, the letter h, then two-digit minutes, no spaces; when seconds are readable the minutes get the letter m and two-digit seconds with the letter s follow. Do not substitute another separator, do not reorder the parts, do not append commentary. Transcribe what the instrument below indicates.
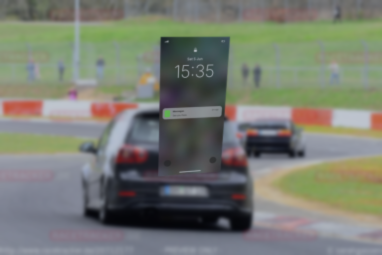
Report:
15h35
